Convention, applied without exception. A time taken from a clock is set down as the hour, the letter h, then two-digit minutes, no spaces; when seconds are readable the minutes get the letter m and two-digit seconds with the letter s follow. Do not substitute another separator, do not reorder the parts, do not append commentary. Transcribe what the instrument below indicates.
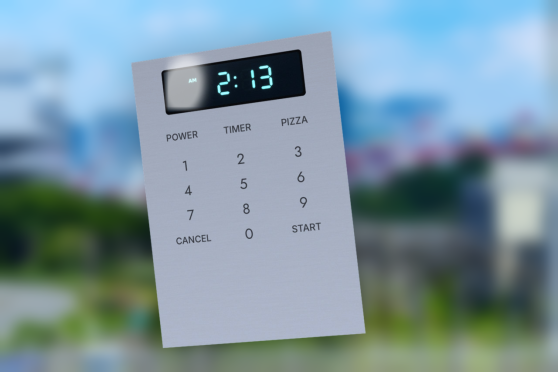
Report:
2h13
